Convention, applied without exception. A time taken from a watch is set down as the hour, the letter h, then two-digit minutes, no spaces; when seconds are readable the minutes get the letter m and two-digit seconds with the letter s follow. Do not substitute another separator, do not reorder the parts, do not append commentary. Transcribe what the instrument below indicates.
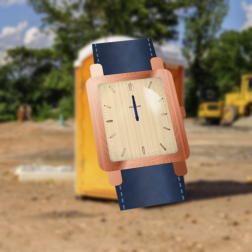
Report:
12h00
